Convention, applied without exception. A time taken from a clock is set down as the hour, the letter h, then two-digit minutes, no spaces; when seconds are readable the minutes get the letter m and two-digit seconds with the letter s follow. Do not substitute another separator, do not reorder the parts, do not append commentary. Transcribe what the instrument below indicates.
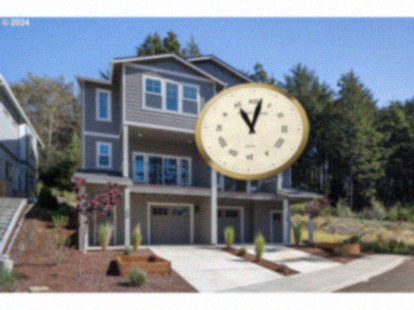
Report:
11h02
